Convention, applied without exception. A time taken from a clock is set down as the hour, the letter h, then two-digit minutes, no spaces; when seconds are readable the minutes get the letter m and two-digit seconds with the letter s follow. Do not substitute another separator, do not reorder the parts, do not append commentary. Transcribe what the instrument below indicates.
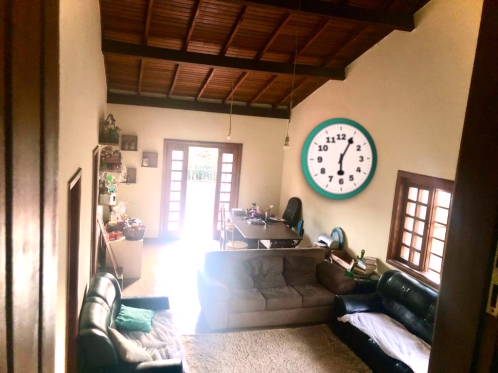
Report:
6h05
